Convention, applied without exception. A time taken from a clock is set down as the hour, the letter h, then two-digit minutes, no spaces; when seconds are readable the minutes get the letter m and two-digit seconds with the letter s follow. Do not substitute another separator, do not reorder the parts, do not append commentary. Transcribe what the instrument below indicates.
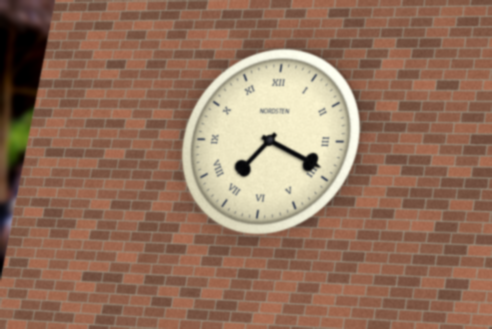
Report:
7h19
